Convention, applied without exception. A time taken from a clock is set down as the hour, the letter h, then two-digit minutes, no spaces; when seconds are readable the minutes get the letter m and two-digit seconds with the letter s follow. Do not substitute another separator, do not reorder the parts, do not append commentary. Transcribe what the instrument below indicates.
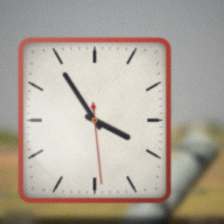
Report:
3h54m29s
